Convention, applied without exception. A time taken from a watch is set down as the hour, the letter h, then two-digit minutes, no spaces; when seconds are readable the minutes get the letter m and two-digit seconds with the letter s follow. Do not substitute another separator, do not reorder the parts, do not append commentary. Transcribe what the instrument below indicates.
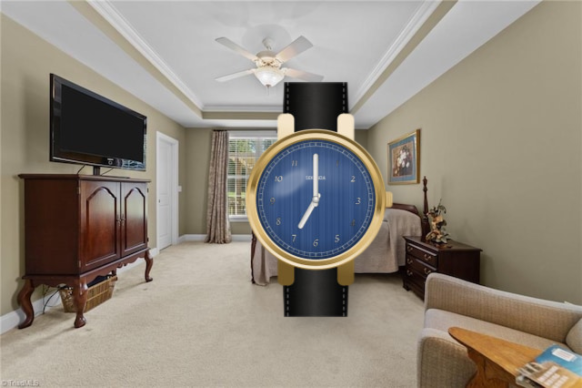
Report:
7h00
